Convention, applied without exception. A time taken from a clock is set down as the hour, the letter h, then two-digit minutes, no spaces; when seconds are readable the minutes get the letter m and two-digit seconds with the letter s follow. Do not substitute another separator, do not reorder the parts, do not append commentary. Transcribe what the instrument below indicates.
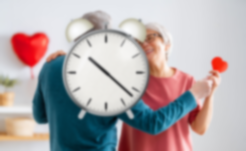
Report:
10h22
